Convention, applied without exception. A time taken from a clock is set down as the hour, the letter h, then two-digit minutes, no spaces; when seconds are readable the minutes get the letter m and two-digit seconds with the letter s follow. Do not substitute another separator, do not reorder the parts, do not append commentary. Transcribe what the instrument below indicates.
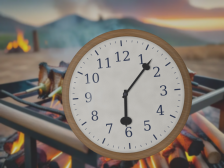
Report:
6h07
